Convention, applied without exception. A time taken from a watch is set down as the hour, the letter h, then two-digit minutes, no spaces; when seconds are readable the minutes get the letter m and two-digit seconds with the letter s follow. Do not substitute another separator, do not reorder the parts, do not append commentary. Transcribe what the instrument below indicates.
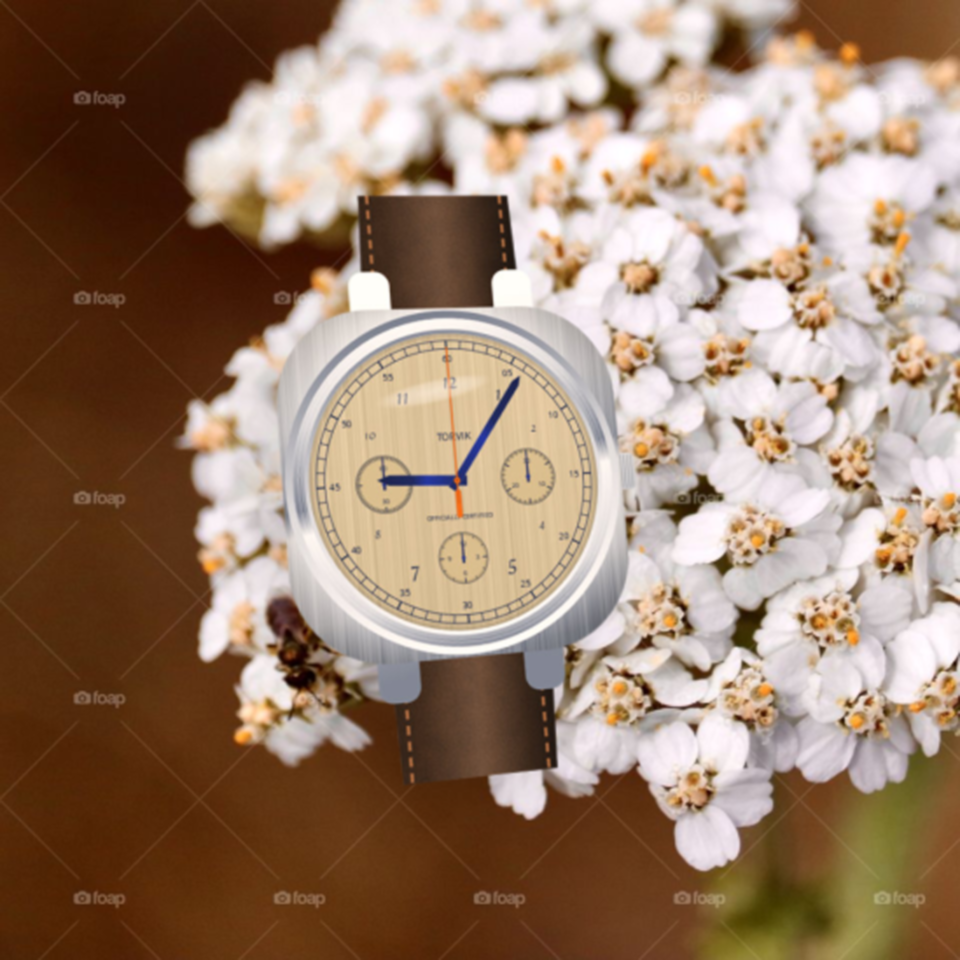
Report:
9h06
